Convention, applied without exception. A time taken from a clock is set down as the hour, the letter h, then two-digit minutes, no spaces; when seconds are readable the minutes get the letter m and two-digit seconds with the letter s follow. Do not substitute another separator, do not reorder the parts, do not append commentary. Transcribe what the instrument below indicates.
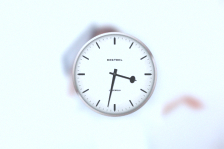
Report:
3h32
